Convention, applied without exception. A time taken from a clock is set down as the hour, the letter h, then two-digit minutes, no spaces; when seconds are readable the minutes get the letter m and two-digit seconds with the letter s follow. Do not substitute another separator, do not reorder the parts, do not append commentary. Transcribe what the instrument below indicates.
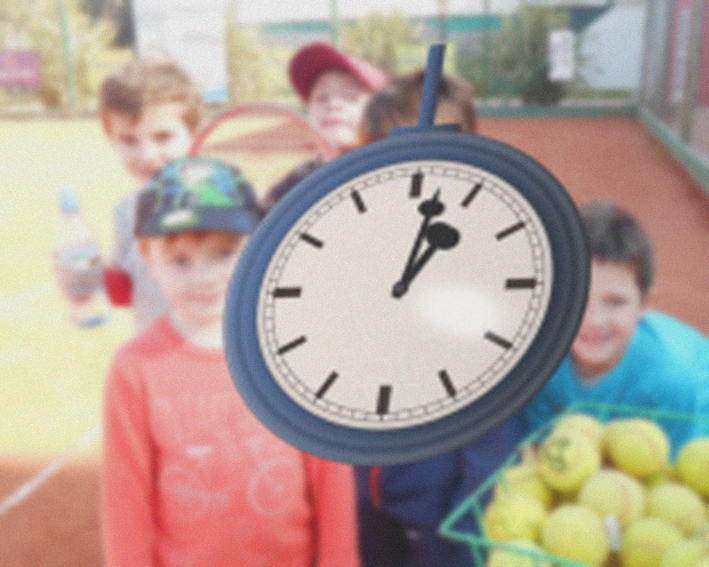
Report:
1h02
